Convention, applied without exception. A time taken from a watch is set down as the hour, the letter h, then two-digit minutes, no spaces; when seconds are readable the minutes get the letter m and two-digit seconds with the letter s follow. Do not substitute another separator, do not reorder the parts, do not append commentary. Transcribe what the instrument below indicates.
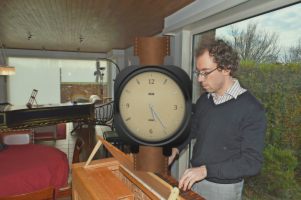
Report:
5h24
